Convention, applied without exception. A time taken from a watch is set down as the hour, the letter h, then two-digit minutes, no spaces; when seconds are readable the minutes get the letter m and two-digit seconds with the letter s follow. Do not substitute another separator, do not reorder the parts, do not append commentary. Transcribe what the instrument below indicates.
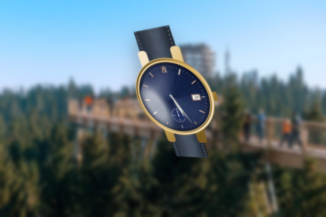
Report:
5h26
